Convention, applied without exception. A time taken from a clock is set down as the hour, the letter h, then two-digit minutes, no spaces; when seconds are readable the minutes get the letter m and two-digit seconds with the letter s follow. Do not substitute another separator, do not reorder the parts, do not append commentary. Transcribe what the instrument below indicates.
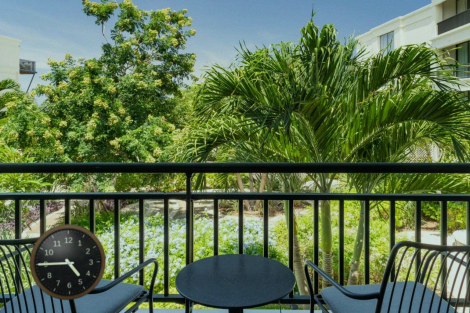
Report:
4h45
